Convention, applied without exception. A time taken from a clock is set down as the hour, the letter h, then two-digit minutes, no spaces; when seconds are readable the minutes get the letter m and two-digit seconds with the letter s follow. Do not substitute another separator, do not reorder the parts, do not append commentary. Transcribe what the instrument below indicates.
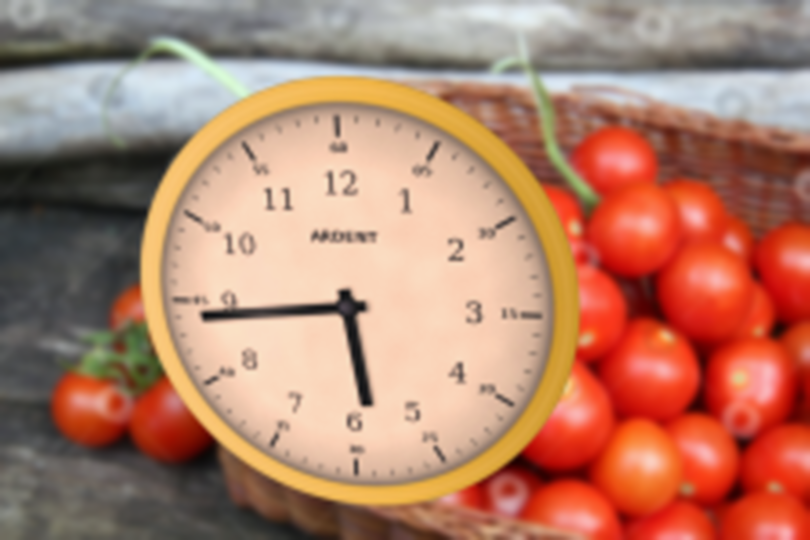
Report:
5h44
